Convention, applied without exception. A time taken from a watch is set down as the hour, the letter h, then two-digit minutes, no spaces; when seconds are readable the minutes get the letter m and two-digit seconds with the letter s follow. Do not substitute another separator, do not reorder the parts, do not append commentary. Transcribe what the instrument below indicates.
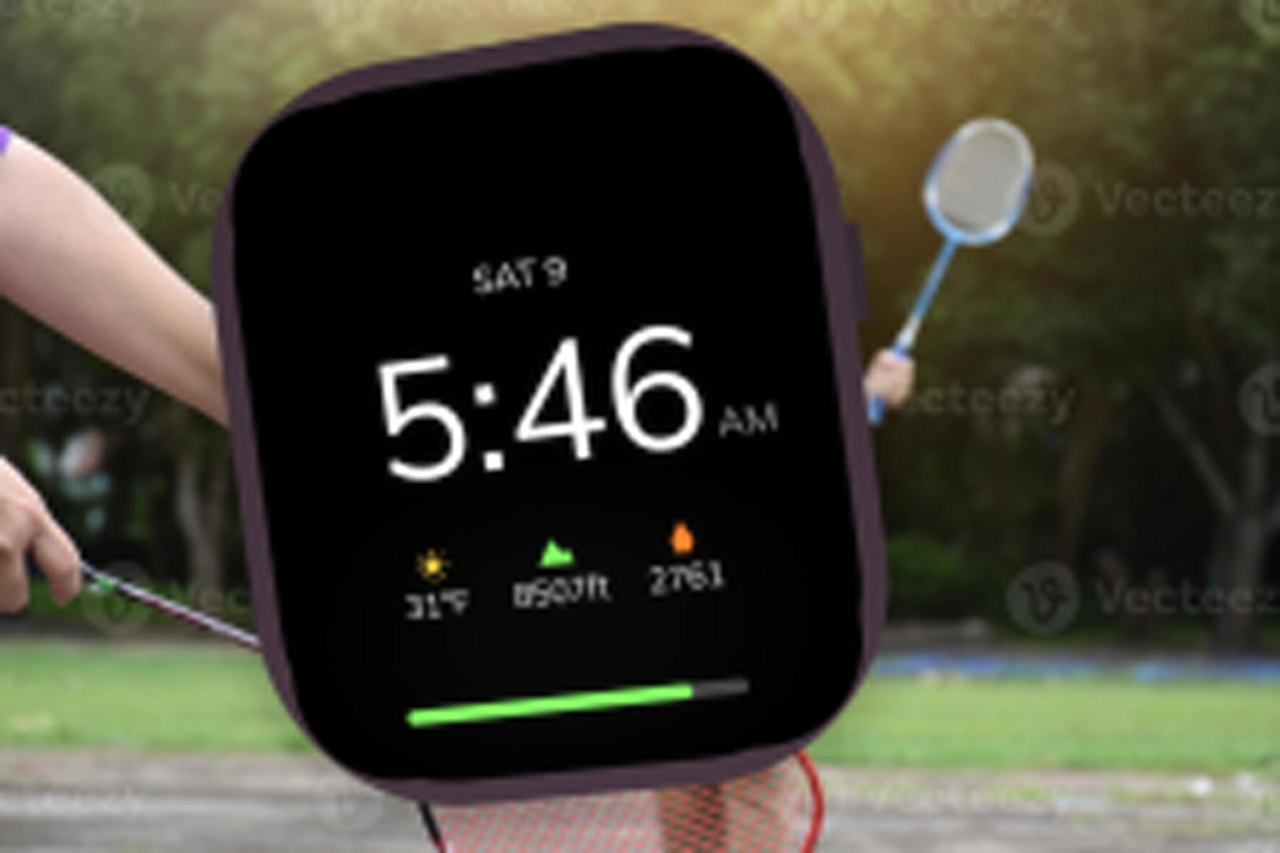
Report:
5h46
